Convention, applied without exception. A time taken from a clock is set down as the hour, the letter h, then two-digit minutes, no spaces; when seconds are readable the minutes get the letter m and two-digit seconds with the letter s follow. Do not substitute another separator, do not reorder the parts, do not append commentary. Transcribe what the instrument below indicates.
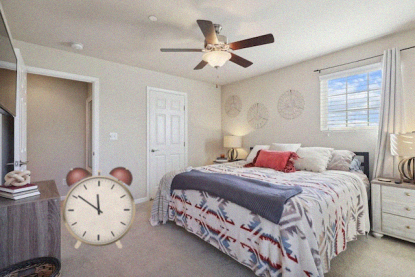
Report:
11h51
